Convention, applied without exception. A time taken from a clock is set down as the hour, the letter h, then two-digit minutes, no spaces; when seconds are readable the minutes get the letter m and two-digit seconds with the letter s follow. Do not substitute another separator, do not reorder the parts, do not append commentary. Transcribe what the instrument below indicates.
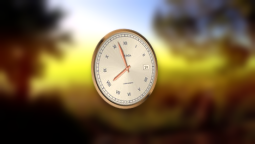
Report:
7h57
